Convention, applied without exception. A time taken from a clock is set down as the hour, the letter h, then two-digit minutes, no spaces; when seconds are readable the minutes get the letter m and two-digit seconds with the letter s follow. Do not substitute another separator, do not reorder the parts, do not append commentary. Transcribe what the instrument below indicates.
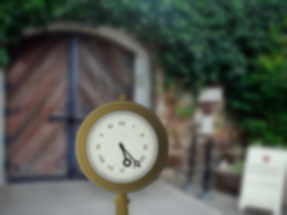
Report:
5h23
